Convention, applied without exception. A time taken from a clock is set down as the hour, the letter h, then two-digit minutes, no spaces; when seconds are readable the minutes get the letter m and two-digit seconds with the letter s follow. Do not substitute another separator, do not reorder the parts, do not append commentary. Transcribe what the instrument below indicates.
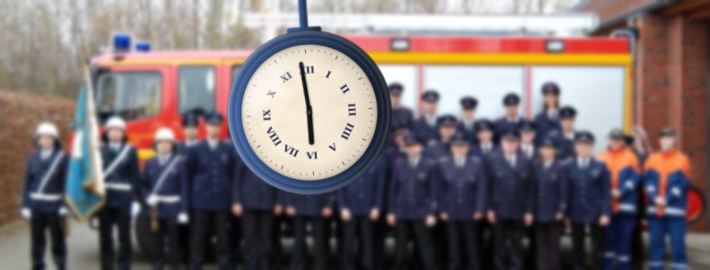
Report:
5h59
